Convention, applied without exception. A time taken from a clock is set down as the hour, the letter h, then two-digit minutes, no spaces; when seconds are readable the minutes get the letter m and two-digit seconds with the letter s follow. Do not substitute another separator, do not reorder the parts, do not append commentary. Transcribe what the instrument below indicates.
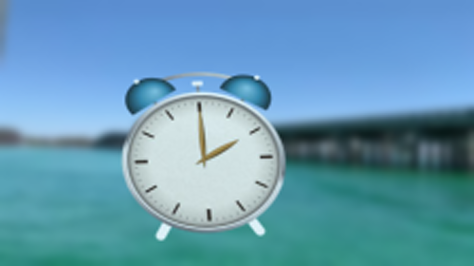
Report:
2h00
